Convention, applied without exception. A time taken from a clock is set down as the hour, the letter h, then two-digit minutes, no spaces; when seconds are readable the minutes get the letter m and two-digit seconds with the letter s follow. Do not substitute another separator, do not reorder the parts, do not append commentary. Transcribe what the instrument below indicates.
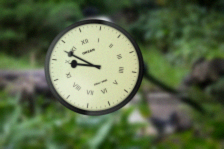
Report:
9h53
